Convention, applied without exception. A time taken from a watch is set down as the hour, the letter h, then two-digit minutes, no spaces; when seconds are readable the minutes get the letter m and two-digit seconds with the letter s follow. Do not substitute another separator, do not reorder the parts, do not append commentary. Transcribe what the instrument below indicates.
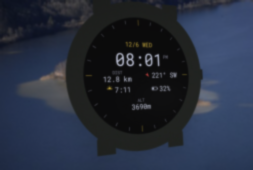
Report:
8h01
